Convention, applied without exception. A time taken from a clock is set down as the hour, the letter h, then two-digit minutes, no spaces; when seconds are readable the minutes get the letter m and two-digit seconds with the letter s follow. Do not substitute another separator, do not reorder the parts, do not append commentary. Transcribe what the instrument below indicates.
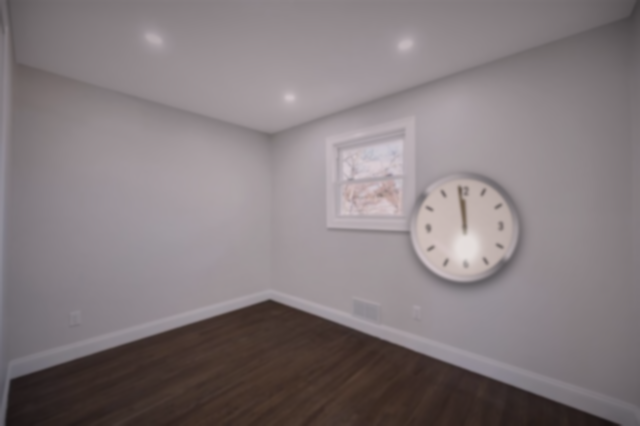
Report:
11h59
